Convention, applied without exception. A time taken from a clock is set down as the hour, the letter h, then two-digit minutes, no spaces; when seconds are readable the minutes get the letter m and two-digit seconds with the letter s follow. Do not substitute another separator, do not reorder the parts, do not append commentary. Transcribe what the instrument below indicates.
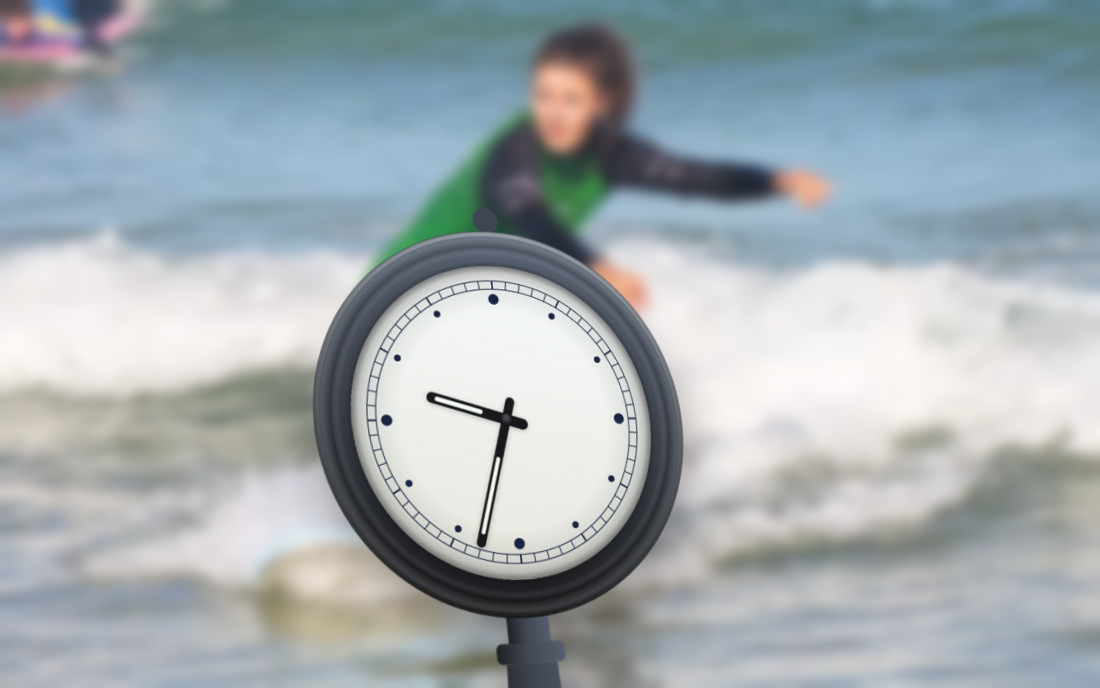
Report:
9h33
